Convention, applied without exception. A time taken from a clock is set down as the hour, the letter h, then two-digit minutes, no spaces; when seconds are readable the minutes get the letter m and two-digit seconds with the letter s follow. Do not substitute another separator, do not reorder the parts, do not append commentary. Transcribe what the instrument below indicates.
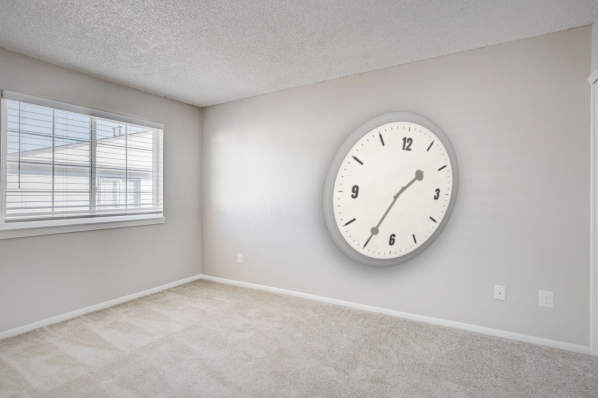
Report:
1h35
